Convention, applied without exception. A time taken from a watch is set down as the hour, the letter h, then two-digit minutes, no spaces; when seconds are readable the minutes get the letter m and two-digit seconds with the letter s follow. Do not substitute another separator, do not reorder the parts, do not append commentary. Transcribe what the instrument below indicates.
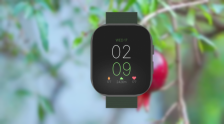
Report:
2h09
